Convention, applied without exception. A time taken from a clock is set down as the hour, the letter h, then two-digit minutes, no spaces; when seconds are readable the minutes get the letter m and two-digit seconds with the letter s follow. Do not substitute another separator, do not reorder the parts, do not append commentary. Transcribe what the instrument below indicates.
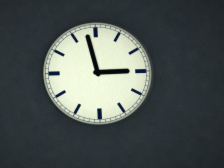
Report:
2h58
